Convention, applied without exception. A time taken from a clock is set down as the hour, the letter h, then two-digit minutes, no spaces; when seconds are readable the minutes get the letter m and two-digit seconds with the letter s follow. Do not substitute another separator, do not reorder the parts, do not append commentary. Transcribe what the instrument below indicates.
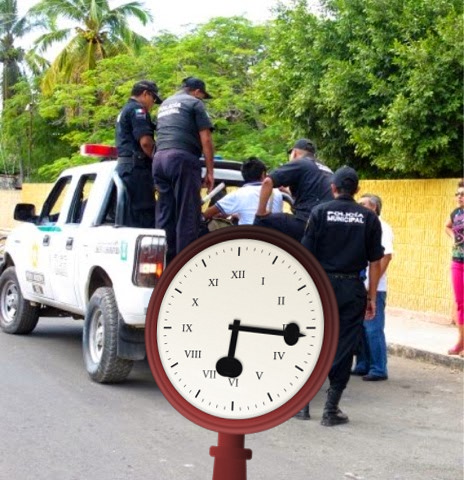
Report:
6h16
